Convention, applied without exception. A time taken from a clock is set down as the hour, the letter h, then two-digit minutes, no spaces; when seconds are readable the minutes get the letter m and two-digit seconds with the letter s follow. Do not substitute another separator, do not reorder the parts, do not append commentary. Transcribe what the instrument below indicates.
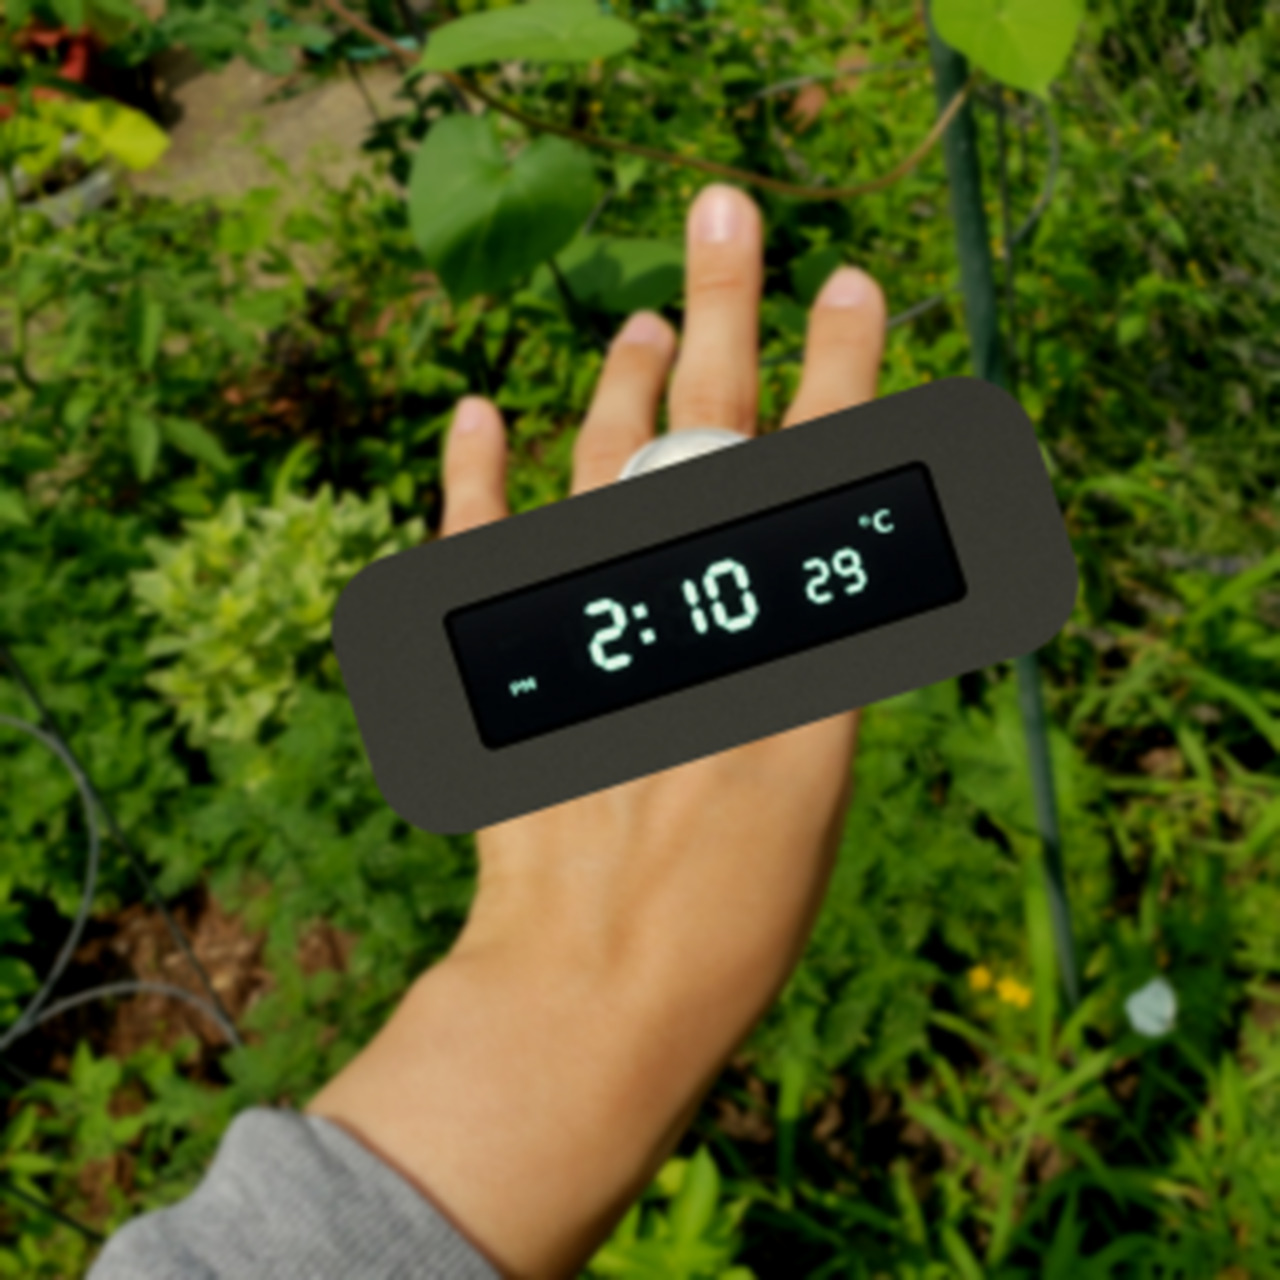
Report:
2h10
